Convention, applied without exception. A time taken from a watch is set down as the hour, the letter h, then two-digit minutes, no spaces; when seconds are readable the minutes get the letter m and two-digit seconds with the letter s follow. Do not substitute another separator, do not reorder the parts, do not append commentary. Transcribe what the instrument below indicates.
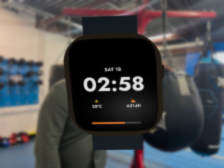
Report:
2h58
